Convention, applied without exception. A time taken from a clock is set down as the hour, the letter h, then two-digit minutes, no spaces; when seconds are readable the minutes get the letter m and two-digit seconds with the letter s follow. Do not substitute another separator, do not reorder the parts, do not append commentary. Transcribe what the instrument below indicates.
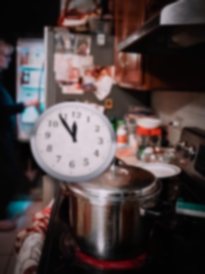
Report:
11h54
